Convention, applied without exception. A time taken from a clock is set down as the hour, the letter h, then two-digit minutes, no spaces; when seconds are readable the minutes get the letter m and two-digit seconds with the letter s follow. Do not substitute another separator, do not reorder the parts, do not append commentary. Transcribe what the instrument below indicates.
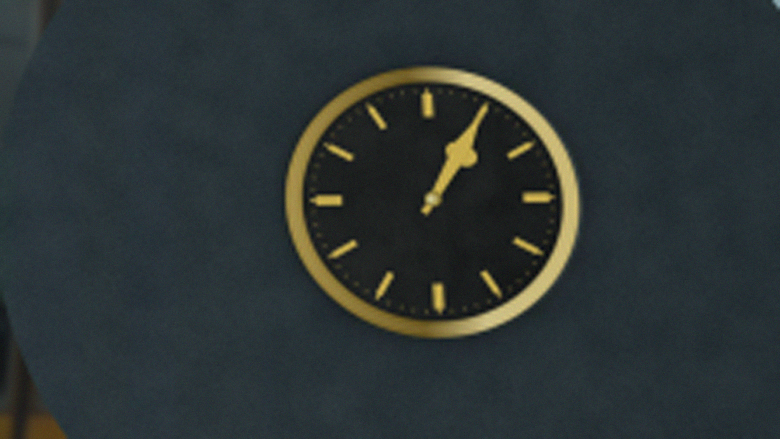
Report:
1h05
